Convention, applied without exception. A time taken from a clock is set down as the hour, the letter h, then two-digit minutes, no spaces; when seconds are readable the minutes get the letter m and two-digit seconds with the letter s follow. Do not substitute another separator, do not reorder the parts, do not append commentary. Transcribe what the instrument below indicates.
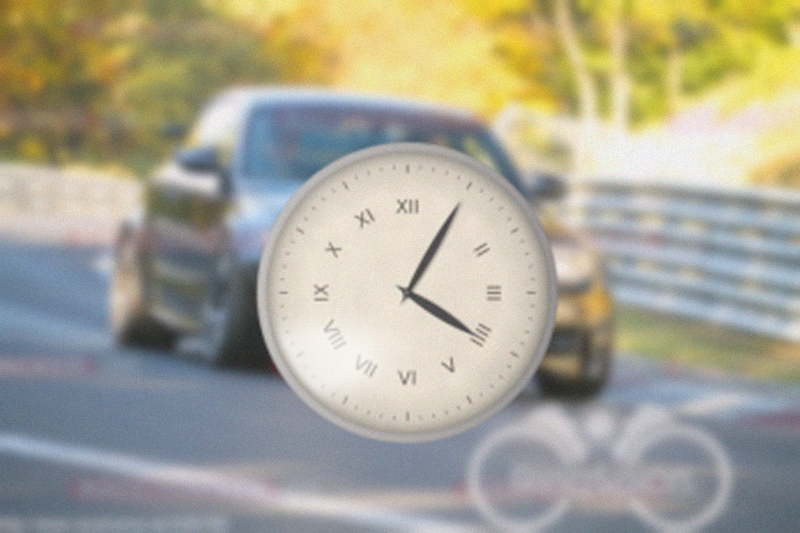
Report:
4h05
